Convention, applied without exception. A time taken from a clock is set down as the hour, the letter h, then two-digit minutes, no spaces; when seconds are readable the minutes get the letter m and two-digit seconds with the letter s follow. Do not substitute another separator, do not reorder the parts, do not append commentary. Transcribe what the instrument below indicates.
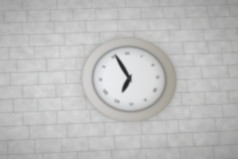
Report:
6h56
